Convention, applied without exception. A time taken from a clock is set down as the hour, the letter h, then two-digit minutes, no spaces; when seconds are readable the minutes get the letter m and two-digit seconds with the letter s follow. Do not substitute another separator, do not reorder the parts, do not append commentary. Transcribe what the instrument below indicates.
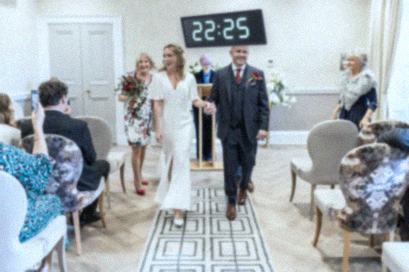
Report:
22h25
